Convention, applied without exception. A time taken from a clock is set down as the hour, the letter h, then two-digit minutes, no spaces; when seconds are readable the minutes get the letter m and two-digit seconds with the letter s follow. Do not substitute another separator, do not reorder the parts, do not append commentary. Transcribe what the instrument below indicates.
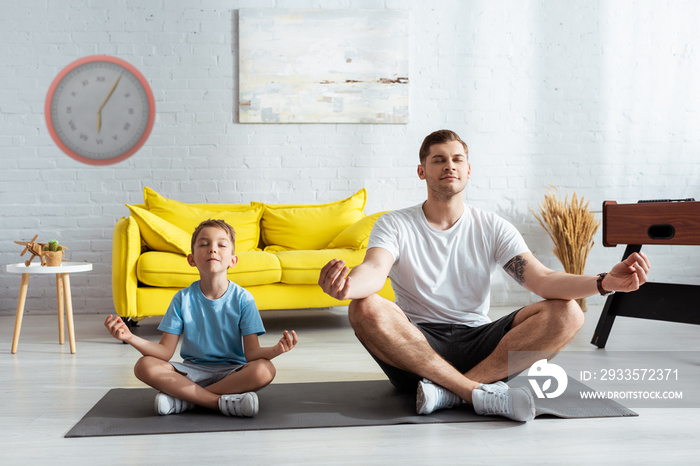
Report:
6h05
